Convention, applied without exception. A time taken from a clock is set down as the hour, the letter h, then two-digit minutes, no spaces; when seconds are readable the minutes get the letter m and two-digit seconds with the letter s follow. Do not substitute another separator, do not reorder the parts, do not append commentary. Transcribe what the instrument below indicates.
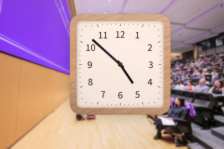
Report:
4h52
